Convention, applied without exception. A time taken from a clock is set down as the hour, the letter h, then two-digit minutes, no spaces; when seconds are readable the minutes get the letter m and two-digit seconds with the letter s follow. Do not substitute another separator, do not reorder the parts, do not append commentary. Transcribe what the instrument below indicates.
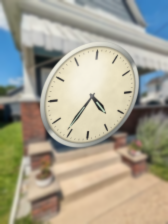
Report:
4h36
